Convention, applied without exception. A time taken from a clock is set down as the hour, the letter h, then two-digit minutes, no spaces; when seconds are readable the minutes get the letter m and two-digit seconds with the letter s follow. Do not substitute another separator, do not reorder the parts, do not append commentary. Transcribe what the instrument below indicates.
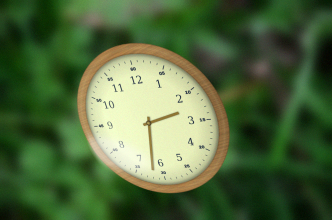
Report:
2h32
